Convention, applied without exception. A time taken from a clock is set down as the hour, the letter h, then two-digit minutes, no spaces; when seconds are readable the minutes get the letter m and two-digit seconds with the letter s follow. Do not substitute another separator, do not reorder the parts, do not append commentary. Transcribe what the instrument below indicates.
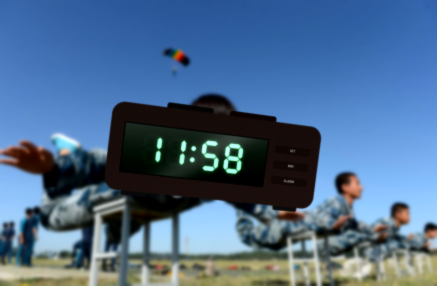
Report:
11h58
